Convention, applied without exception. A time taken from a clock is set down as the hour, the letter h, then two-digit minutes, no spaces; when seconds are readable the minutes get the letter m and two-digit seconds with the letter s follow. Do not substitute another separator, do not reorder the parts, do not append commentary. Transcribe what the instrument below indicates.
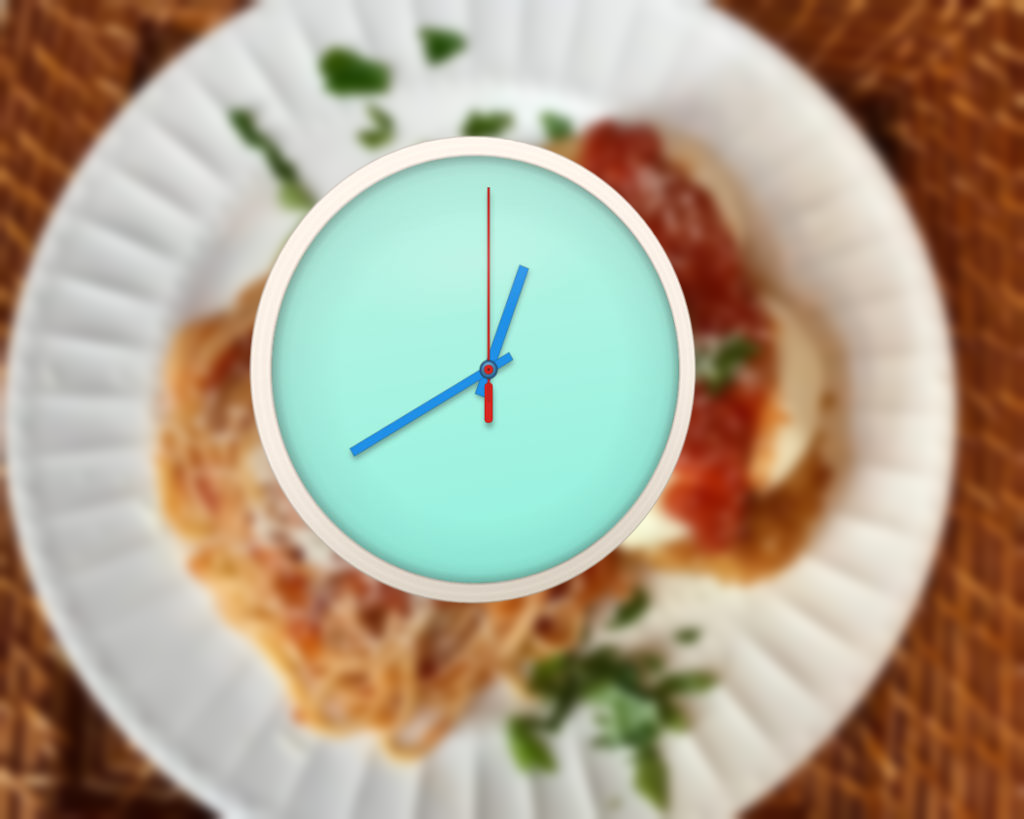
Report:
12h40m00s
